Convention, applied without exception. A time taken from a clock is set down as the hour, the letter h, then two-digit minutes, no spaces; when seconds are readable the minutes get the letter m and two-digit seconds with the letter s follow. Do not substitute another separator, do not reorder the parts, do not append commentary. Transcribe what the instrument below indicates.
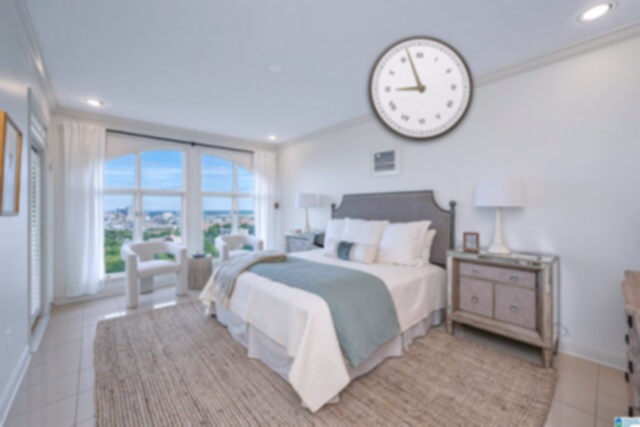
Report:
8h57
